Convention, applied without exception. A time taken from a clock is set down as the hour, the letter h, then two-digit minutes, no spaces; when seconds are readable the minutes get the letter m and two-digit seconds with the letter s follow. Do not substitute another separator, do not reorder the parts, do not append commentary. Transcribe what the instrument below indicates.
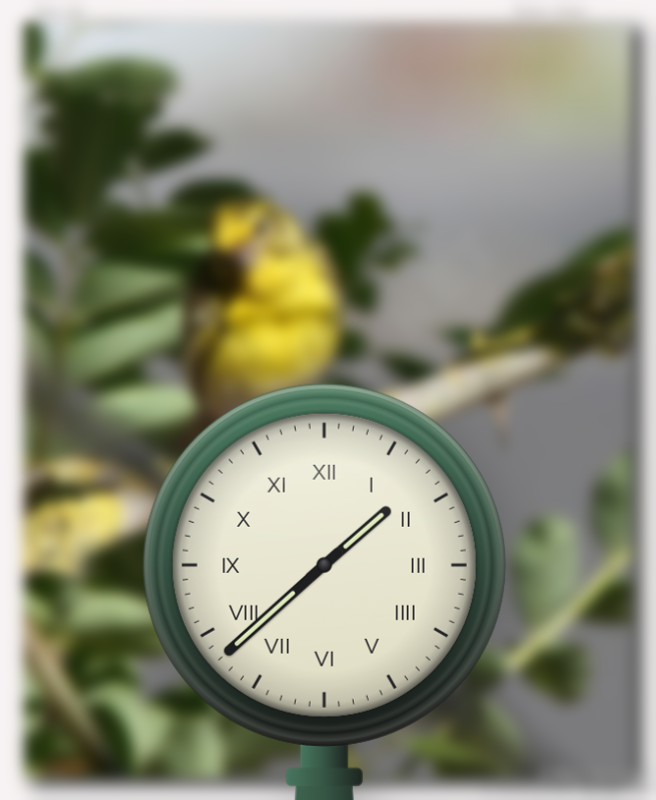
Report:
1h38
